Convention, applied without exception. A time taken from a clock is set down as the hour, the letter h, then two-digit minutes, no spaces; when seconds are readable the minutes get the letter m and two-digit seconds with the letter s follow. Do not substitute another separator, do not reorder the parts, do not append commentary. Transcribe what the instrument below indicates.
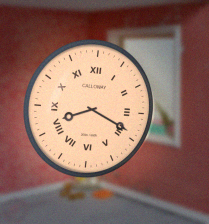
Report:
8h19
